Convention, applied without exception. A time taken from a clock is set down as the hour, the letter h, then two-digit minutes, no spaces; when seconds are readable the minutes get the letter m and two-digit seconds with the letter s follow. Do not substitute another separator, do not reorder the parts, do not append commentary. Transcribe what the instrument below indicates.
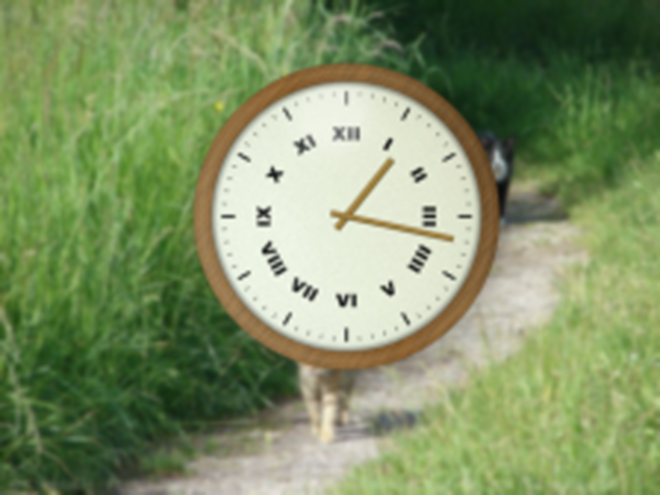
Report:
1h17
